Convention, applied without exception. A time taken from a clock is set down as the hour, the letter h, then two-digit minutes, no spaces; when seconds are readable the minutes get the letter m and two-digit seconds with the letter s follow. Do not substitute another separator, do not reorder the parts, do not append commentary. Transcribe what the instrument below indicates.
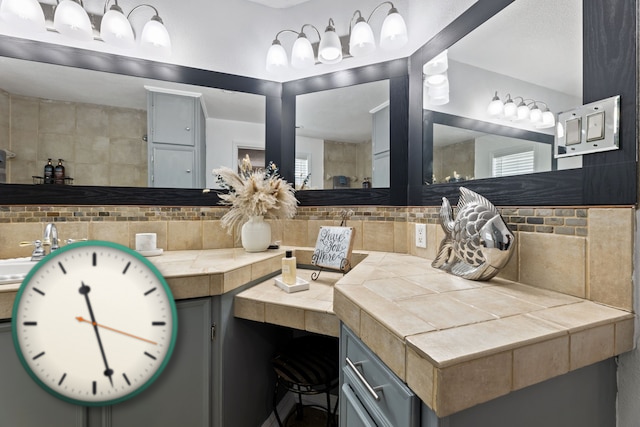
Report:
11h27m18s
